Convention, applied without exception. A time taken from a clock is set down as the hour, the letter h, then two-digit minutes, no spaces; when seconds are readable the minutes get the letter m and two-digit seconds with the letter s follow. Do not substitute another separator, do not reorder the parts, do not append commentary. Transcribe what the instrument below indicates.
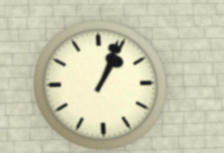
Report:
1h04
